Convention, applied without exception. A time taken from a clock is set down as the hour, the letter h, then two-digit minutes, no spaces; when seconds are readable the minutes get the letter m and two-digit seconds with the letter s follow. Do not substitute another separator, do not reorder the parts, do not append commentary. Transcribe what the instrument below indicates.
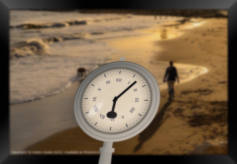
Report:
6h07
